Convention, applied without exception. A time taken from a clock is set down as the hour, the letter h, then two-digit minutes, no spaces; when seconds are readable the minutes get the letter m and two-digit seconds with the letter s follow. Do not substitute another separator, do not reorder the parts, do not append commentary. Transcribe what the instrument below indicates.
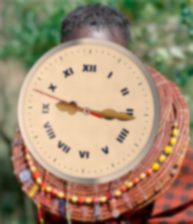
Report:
9h15m48s
